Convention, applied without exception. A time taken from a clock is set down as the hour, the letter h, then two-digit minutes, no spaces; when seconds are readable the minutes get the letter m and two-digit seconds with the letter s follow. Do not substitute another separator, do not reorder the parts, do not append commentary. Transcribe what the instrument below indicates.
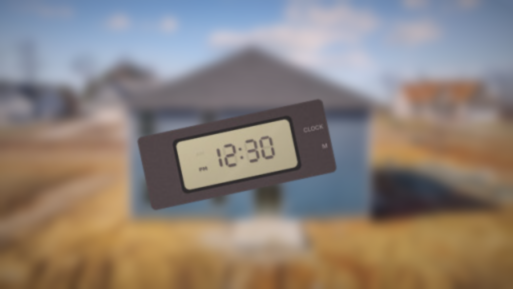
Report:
12h30
